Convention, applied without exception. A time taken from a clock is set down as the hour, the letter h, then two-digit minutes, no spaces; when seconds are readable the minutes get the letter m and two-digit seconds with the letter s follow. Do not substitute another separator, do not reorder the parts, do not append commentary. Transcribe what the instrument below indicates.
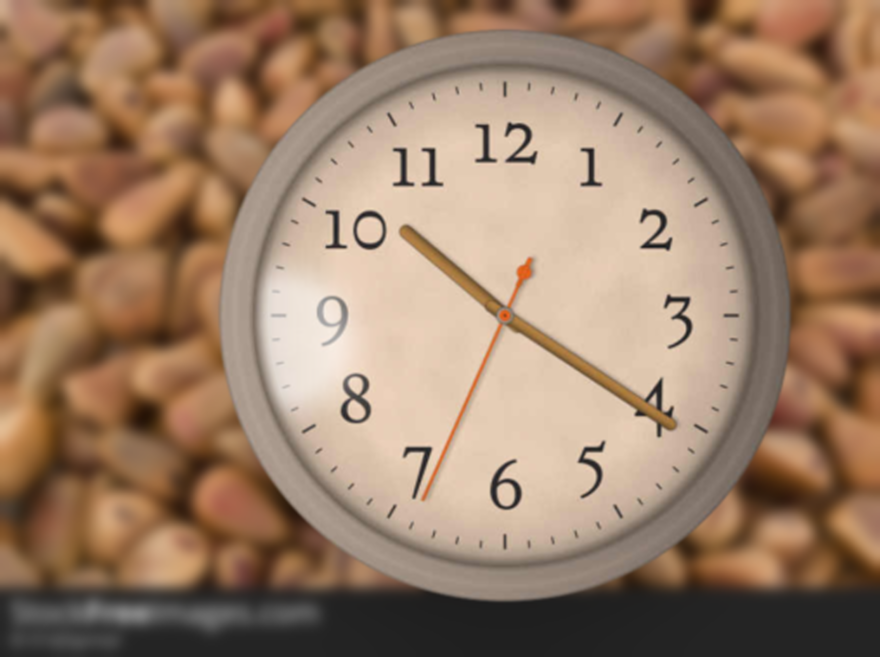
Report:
10h20m34s
